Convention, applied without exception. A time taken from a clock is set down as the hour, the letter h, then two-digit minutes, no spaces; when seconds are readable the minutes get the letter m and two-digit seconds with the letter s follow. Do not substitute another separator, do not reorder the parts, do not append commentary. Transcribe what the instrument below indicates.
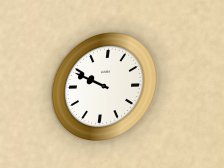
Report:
9h49
